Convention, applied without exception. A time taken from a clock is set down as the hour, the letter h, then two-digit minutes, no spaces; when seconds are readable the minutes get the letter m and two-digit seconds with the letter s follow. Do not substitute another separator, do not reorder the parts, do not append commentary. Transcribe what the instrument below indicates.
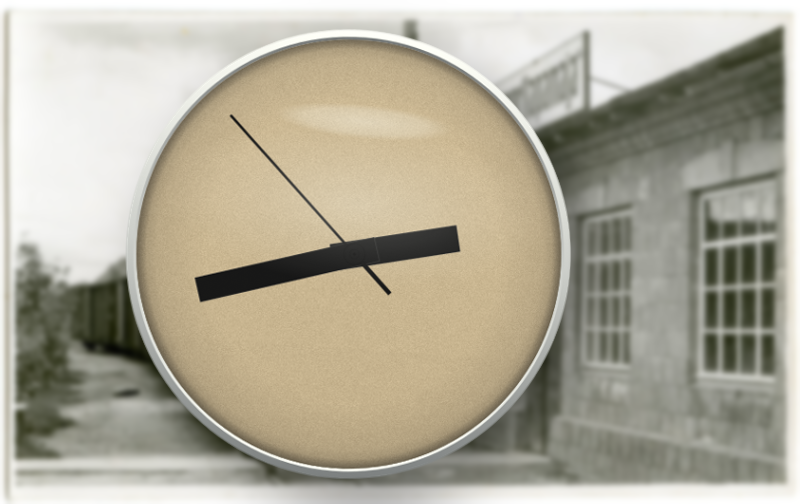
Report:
2h42m53s
